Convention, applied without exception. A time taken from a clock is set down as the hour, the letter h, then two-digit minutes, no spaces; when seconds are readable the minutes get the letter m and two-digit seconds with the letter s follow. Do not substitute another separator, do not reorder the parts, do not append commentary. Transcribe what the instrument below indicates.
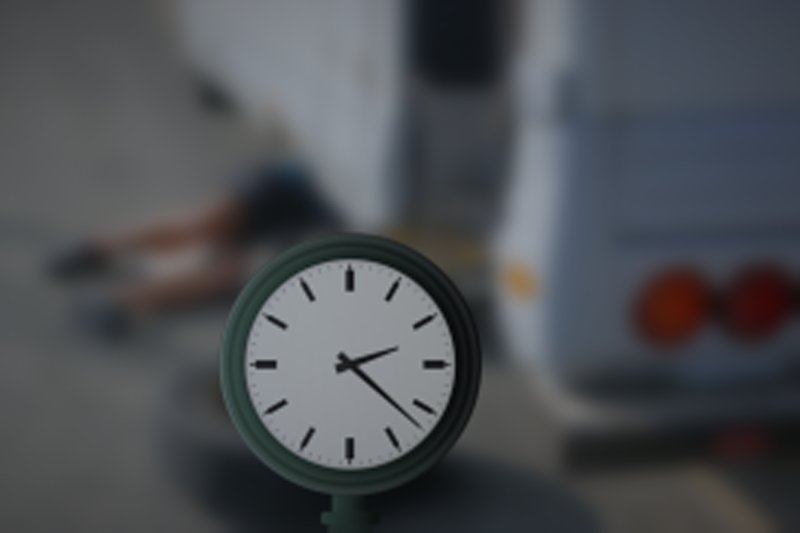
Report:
2h22
